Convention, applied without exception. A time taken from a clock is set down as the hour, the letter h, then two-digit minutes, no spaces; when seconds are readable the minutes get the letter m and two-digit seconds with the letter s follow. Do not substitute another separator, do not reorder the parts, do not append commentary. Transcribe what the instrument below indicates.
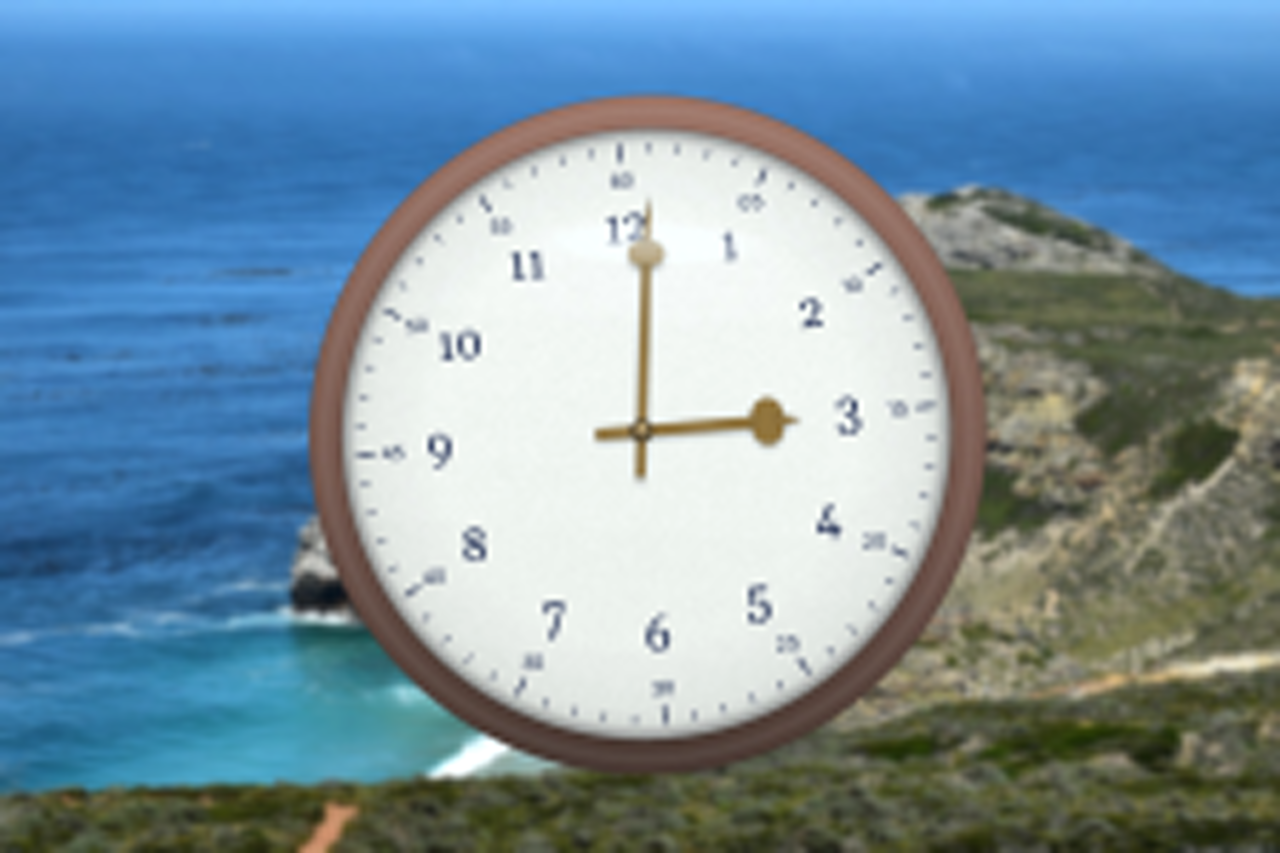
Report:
3h01
